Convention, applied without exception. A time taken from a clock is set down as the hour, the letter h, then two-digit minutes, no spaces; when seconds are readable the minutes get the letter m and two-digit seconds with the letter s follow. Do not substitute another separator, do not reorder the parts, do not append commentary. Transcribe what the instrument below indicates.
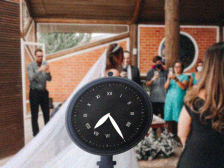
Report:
7h25
